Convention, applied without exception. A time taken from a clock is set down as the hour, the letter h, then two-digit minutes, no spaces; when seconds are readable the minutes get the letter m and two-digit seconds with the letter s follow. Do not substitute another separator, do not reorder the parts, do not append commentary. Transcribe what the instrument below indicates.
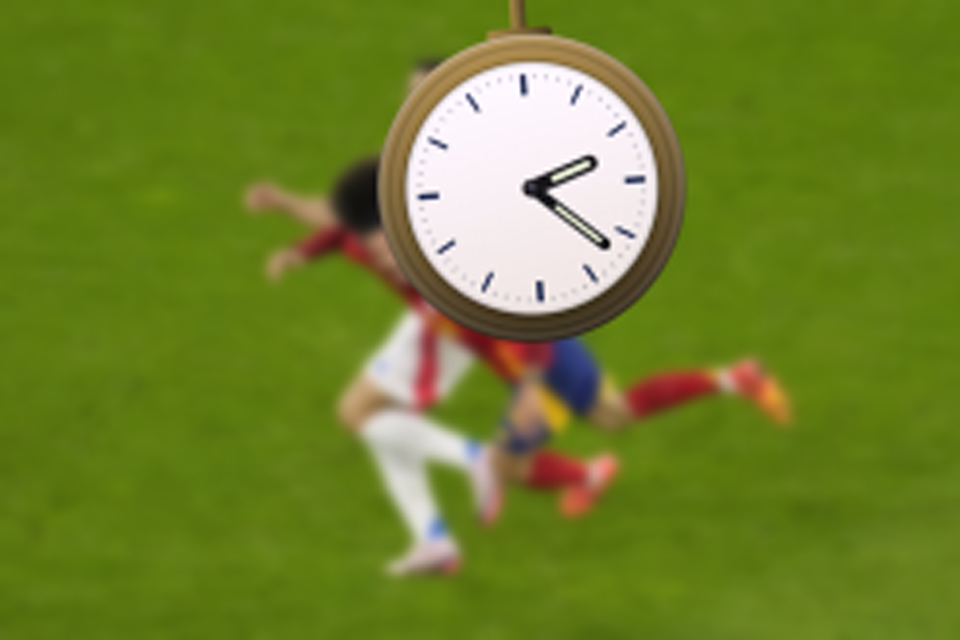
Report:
2h22
